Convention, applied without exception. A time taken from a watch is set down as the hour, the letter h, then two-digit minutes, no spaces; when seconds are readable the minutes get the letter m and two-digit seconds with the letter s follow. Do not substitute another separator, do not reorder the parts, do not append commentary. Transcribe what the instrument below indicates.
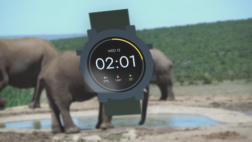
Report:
2h01
